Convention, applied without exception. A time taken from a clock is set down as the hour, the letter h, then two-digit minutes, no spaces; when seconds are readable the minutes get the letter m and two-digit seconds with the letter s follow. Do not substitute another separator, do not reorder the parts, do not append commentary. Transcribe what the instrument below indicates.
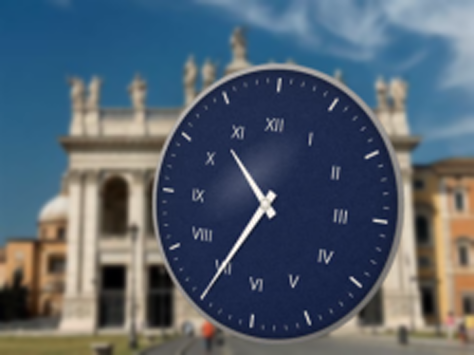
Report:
10h35
